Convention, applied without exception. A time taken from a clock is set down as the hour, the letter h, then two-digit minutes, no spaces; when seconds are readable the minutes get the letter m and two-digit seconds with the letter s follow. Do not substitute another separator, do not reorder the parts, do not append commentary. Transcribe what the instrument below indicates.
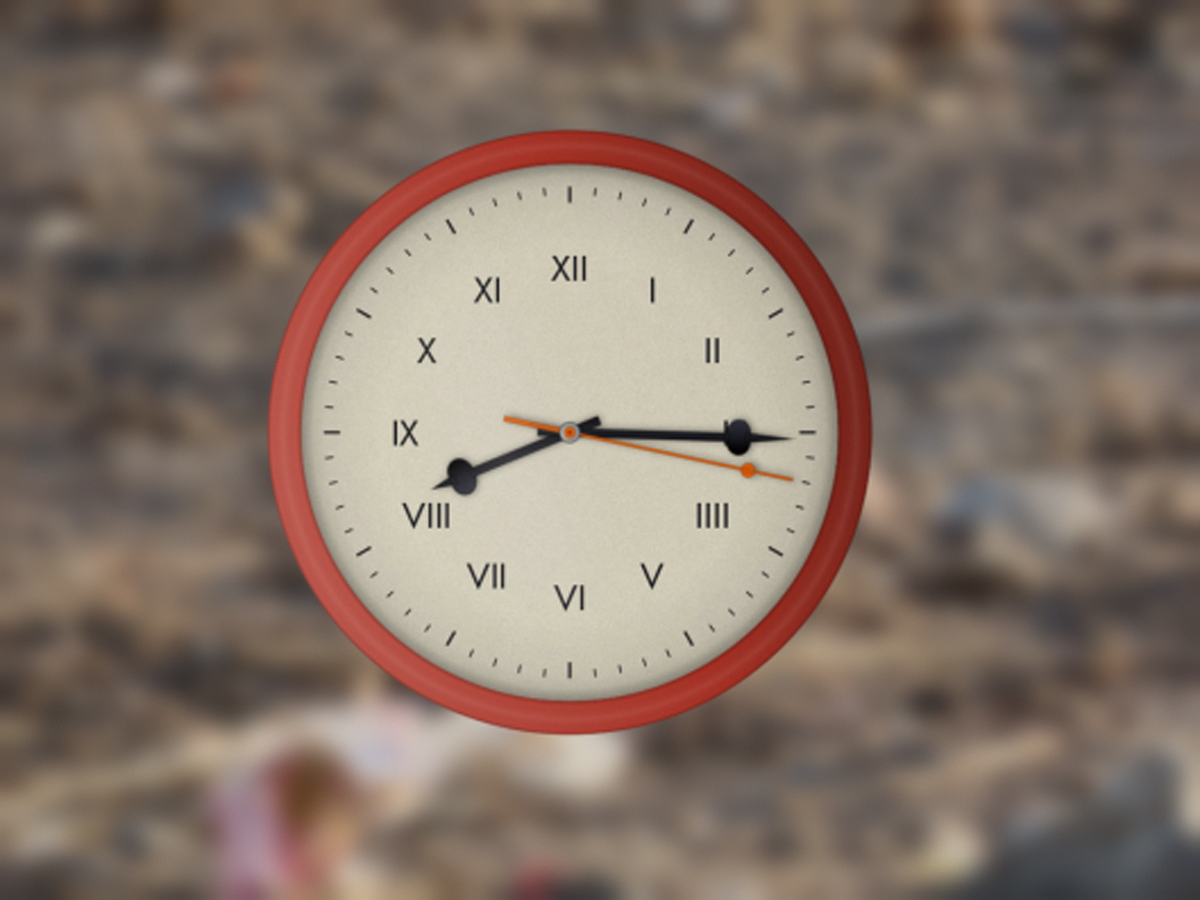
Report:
8h15m17s
